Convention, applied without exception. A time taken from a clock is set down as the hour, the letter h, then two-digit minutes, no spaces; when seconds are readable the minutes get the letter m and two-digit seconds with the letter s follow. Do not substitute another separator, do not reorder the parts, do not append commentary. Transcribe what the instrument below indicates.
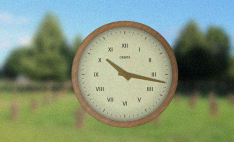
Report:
10h17
